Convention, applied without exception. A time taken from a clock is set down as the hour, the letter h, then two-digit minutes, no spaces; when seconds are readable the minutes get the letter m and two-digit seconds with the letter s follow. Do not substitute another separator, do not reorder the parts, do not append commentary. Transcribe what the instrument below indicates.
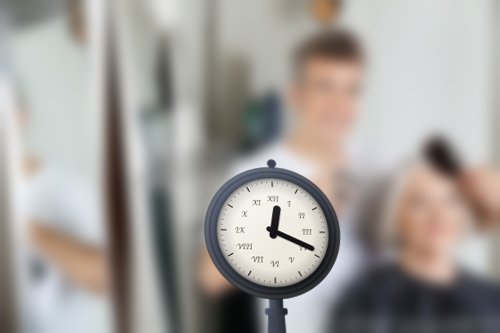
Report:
12h19
